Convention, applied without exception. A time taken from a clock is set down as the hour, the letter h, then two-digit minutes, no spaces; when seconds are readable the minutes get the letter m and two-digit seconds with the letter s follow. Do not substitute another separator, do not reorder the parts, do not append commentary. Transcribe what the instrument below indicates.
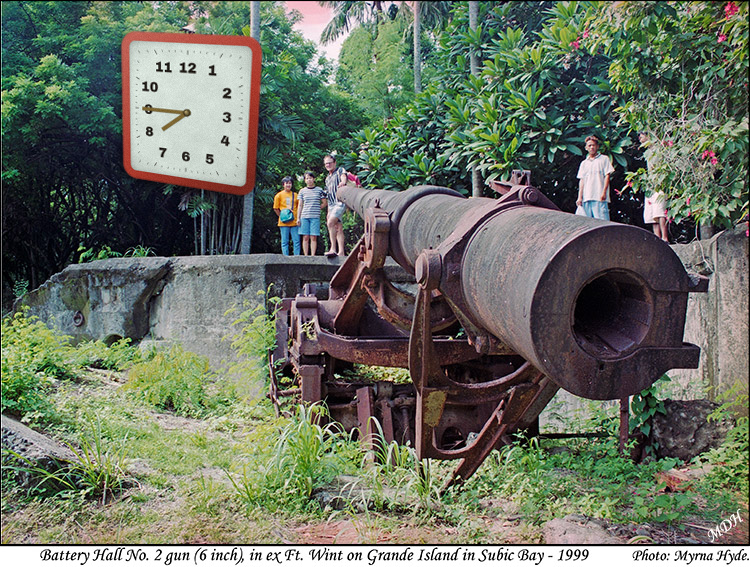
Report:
7h45
